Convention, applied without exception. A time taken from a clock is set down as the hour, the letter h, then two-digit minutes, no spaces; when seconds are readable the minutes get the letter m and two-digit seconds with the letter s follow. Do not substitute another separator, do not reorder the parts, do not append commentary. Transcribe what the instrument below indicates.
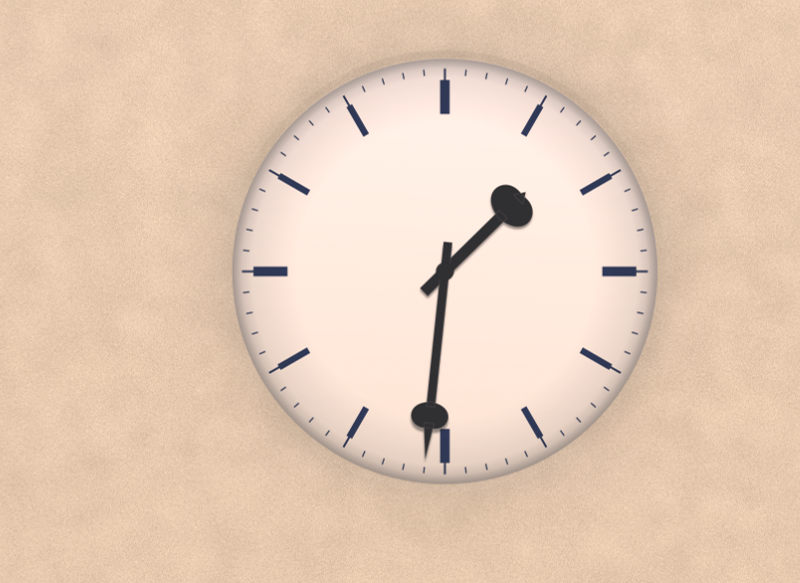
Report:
1h31
